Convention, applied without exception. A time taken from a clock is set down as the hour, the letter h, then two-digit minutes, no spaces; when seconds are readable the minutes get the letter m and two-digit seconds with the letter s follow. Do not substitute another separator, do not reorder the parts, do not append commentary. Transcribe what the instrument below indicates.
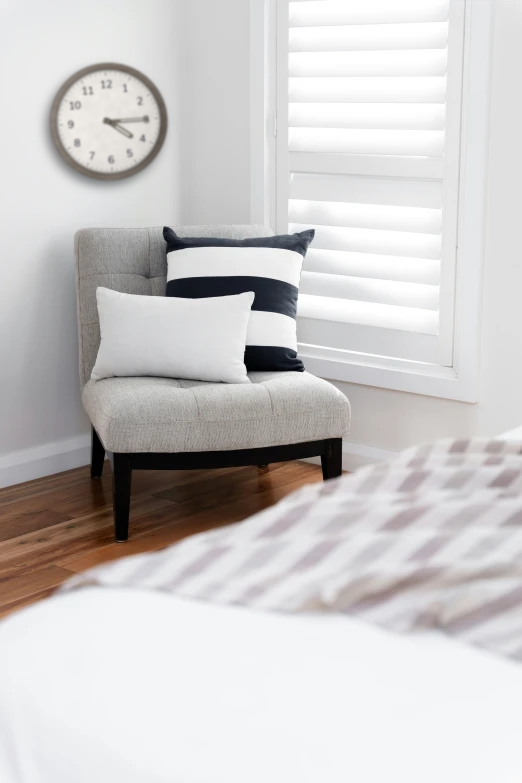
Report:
4h15
